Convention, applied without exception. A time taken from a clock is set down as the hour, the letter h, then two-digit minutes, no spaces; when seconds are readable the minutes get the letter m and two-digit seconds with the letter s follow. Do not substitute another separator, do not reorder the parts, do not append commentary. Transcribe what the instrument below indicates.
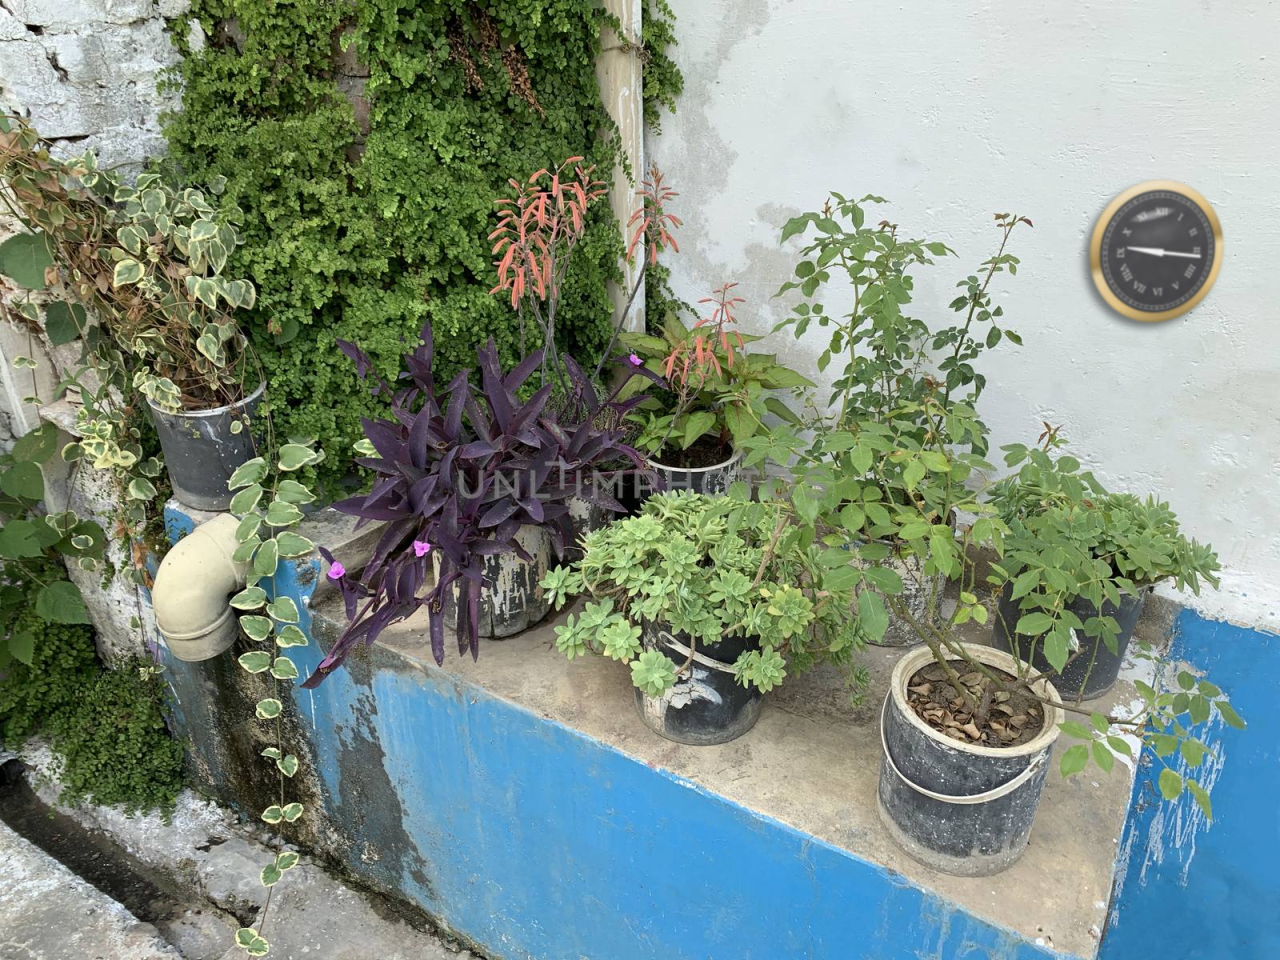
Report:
9h16
